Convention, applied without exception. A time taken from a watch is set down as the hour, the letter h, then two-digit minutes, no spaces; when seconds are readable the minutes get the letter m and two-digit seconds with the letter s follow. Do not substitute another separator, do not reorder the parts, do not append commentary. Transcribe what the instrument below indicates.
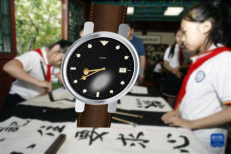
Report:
8h40
